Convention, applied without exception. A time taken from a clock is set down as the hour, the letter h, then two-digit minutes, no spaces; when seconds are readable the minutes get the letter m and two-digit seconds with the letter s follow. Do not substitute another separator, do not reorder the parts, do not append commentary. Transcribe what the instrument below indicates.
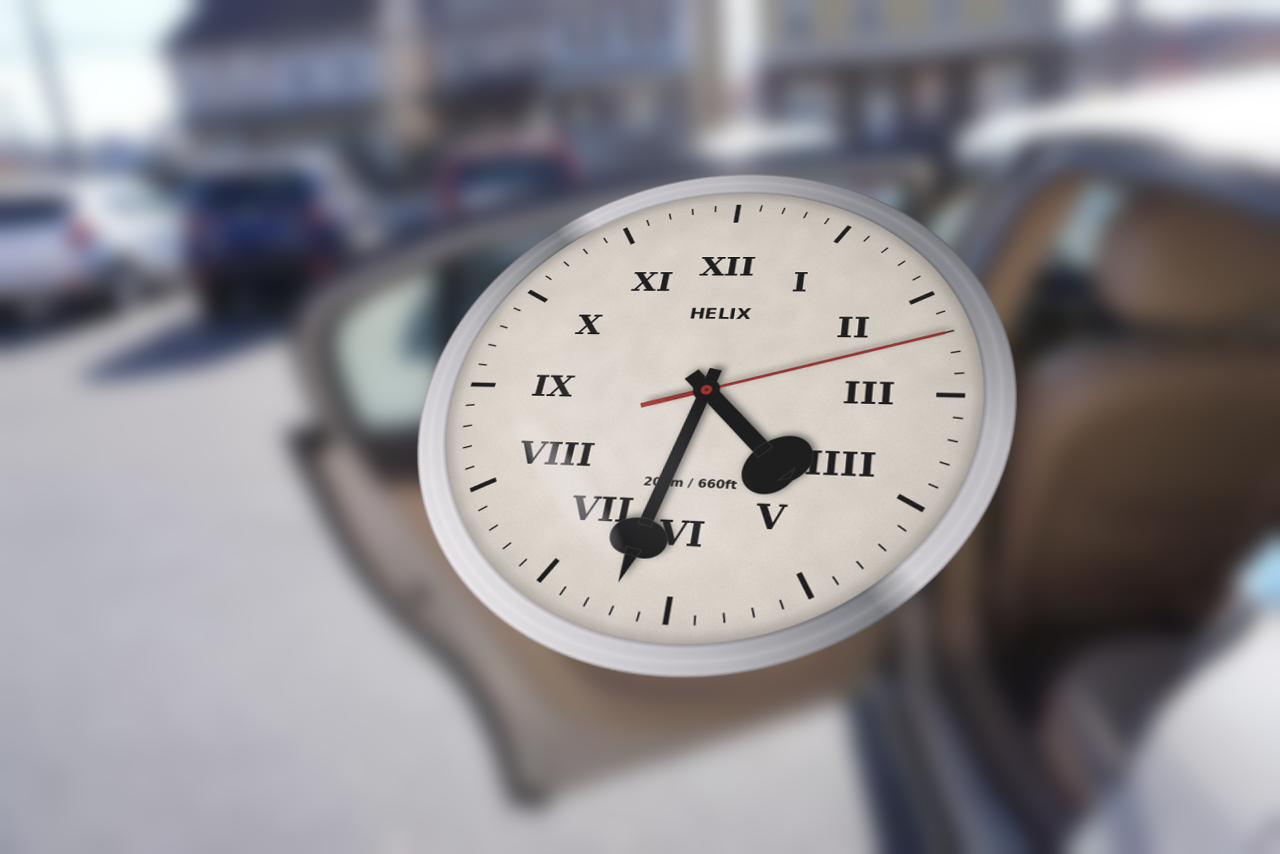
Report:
4h32m12s
